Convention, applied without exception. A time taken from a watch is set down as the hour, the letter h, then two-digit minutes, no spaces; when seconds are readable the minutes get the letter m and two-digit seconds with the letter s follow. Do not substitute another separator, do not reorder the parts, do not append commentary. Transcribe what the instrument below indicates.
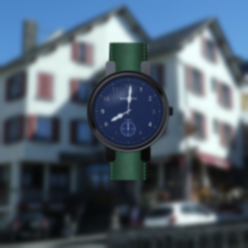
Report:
8h01
